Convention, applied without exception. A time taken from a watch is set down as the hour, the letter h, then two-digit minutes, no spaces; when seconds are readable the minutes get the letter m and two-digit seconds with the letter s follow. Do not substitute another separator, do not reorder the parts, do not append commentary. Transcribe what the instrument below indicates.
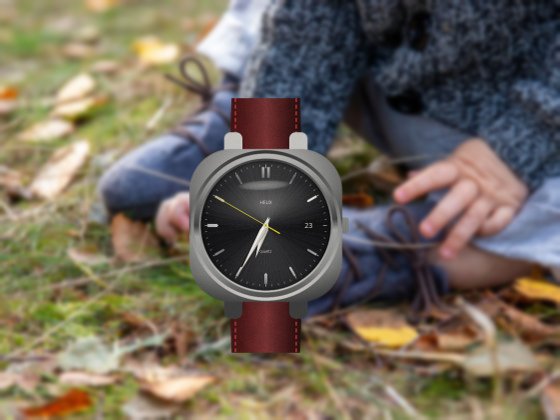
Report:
6h34m50s
